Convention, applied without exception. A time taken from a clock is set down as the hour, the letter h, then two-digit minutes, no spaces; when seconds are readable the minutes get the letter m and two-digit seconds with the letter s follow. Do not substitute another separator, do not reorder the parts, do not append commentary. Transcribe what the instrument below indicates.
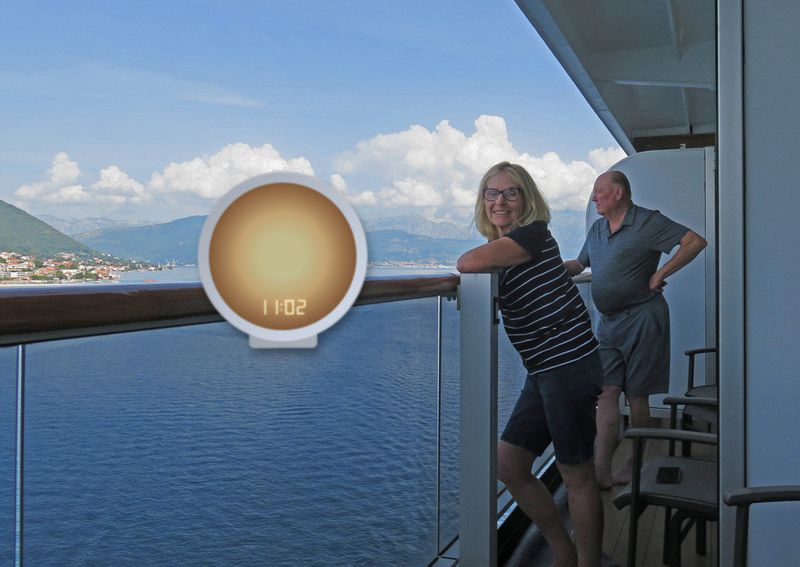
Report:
11h02
